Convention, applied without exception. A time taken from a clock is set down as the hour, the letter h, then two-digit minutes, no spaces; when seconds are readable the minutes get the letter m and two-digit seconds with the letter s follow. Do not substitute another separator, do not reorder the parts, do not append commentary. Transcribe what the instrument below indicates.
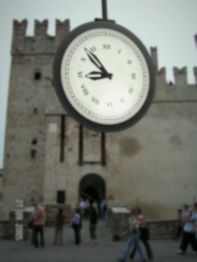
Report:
8h53
